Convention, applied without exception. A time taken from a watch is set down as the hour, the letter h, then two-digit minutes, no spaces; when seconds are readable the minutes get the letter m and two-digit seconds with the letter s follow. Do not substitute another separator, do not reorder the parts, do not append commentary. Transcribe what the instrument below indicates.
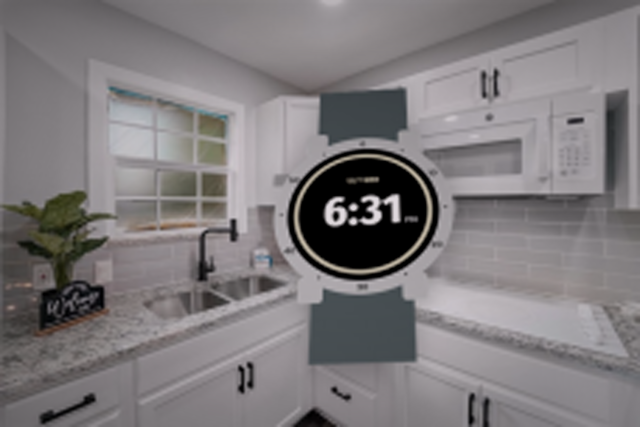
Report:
6h31
